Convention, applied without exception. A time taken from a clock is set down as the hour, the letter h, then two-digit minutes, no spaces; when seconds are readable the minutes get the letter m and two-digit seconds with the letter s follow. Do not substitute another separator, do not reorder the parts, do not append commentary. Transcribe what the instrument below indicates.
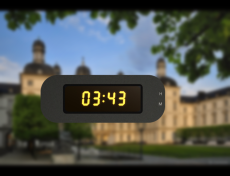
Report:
3h43
